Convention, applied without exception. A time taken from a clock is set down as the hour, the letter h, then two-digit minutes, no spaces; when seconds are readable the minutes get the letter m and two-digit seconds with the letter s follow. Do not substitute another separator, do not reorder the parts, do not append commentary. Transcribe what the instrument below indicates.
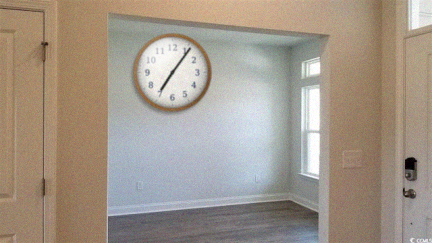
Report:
7h06
